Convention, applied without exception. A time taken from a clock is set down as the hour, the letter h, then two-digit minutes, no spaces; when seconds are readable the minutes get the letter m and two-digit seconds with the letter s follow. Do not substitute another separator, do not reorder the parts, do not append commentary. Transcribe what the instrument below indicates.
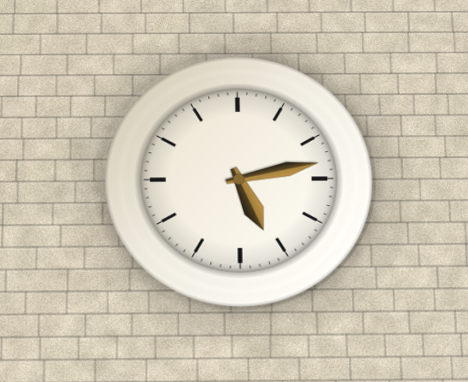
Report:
5h13
